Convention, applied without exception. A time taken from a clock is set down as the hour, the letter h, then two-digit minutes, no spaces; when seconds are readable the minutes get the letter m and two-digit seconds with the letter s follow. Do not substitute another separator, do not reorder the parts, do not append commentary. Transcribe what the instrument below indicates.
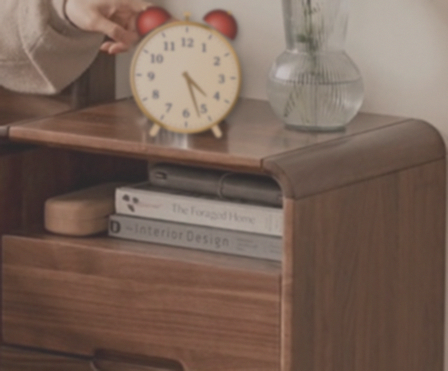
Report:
4h27
